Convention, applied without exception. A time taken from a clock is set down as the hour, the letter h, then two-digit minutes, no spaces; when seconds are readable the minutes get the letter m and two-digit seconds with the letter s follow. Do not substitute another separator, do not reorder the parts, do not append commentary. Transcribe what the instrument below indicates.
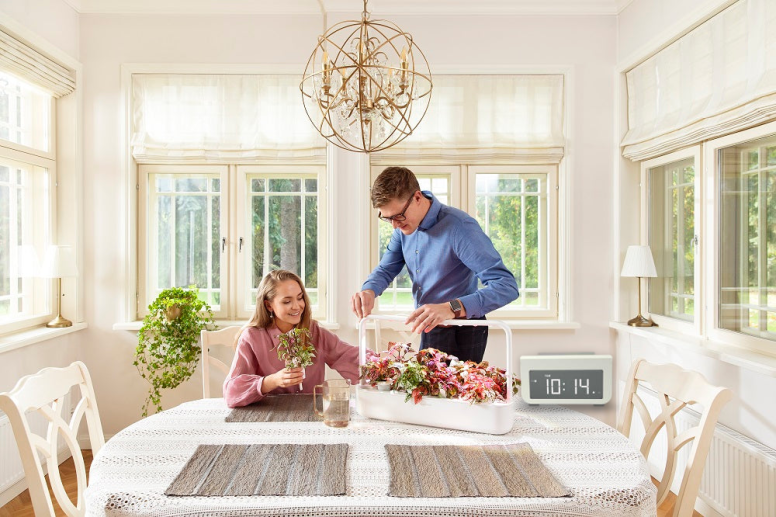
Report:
10h14
